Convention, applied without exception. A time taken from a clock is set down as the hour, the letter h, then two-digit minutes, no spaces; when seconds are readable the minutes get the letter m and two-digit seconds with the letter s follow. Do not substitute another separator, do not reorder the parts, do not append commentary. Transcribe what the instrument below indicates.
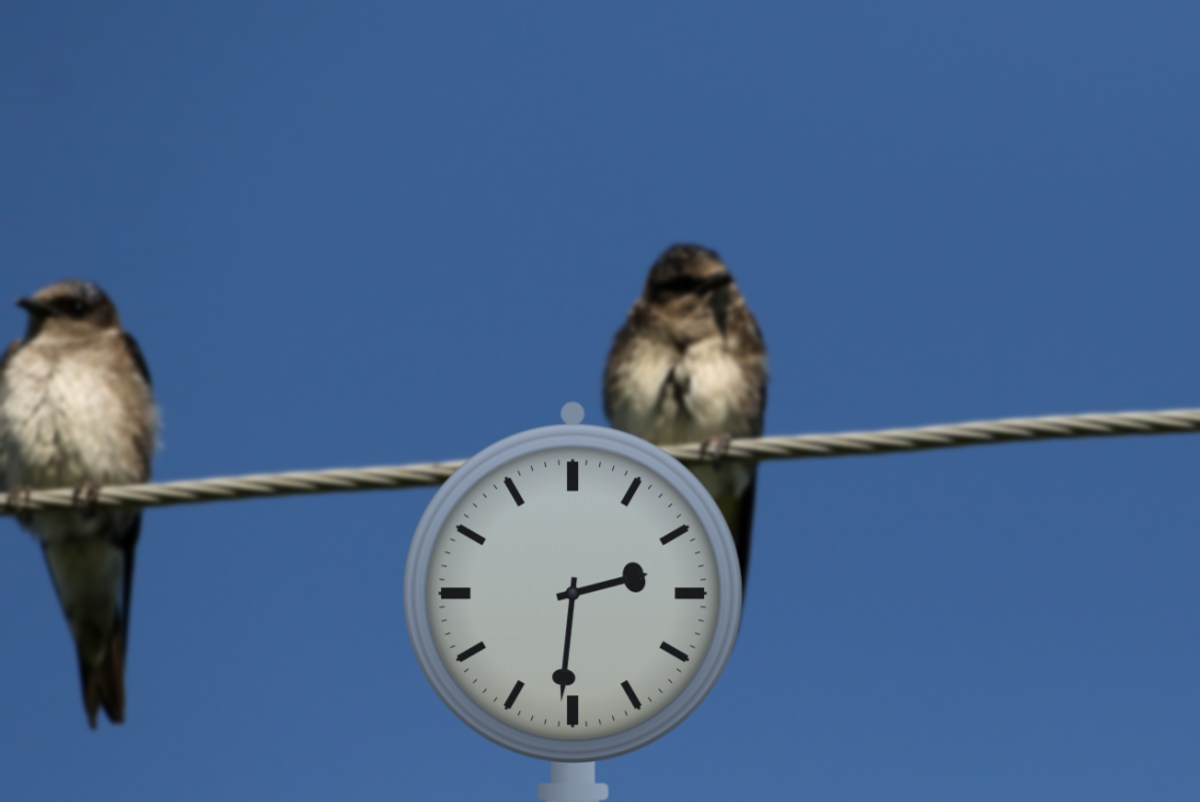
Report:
2h31
